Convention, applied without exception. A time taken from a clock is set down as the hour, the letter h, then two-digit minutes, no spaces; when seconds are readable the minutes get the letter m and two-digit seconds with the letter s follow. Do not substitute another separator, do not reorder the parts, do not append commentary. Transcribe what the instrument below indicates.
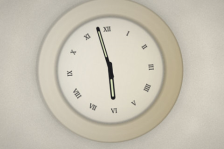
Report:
5h58
